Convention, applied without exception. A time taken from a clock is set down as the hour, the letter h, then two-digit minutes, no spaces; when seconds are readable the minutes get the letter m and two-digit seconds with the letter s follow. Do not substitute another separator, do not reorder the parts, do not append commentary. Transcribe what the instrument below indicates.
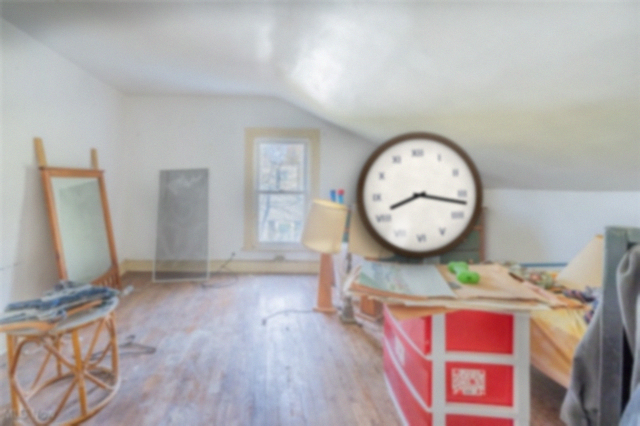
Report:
8h17
